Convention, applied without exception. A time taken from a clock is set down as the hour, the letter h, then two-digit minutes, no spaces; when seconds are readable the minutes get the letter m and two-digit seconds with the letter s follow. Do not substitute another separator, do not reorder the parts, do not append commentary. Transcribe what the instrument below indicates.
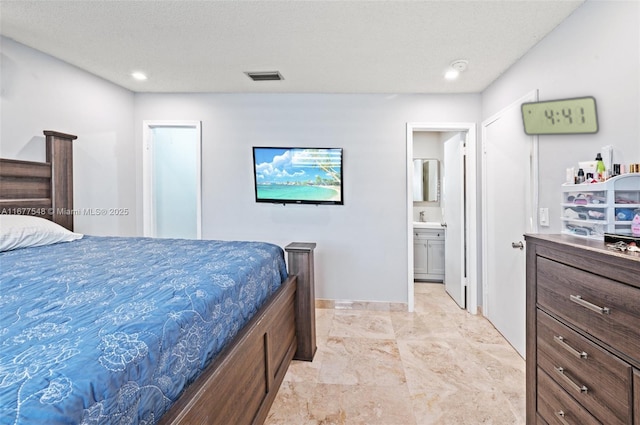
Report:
4h41
